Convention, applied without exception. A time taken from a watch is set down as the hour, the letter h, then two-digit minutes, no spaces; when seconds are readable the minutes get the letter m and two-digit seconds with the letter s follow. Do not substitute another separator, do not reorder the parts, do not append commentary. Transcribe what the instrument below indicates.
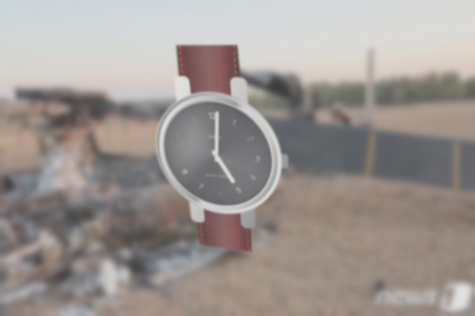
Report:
5h01
